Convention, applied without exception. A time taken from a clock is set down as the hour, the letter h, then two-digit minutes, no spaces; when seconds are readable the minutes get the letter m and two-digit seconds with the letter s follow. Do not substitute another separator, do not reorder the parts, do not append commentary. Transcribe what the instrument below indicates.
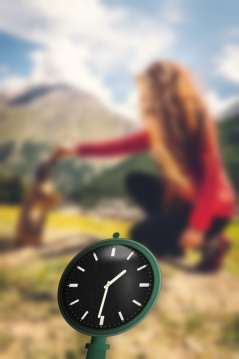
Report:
1h31
